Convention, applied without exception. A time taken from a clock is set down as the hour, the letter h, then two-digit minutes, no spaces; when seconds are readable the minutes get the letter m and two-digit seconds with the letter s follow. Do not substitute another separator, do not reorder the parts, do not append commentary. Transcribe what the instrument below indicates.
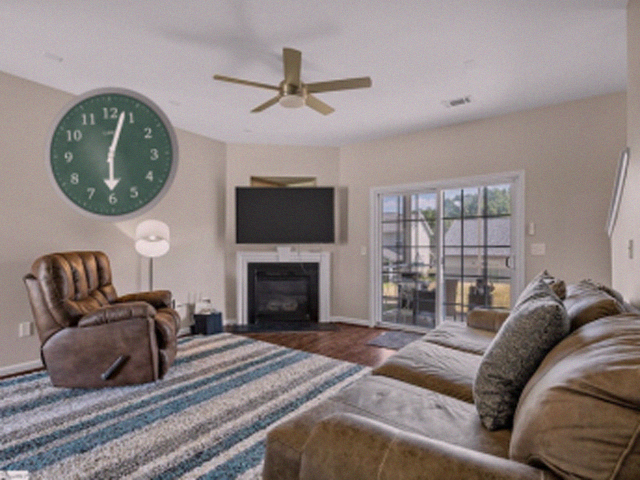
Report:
6h03
